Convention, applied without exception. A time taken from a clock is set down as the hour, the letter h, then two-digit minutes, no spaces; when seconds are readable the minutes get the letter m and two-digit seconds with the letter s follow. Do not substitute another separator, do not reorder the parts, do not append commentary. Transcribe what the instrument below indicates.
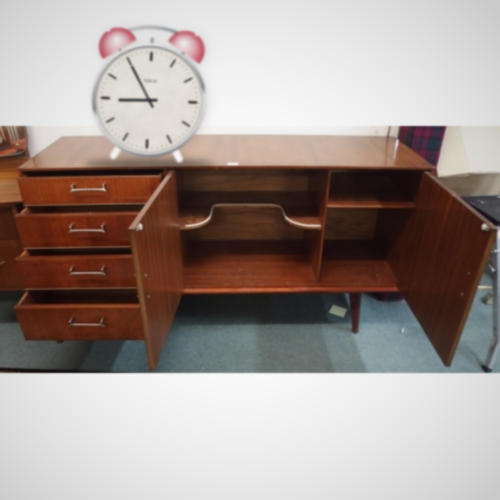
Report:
8h55
